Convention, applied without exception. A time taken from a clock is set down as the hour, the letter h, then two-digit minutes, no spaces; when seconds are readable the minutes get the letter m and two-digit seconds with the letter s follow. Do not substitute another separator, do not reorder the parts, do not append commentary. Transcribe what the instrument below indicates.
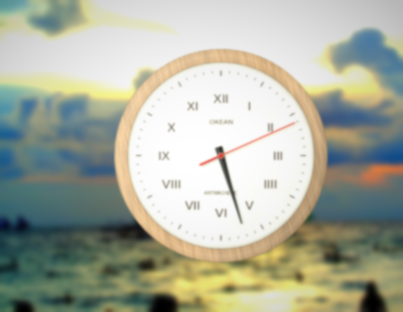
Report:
5h27m11s
